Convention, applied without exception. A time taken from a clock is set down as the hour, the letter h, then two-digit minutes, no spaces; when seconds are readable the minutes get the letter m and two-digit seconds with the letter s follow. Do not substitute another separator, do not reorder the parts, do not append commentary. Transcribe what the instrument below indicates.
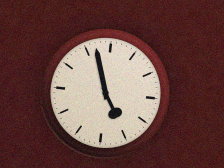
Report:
4h57
